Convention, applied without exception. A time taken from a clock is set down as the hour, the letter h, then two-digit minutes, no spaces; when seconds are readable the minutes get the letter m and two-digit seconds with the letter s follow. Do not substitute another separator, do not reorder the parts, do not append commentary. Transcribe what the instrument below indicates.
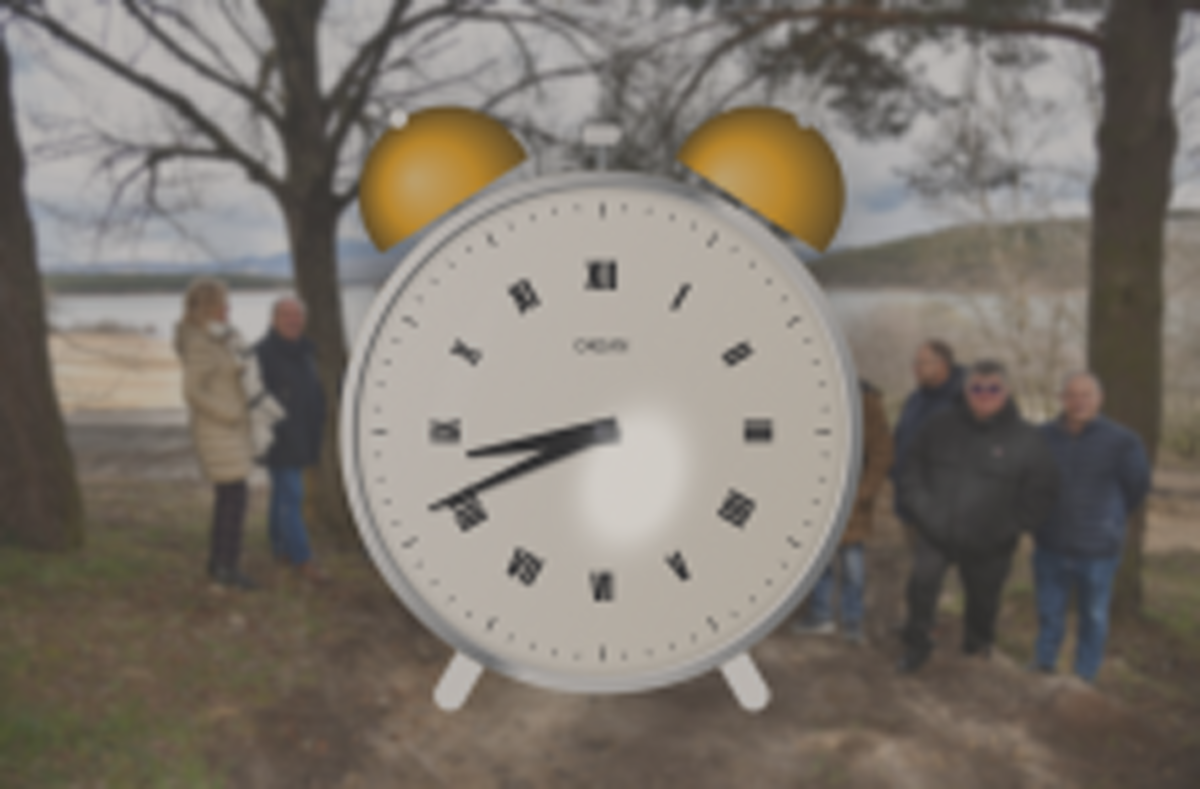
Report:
8h41
